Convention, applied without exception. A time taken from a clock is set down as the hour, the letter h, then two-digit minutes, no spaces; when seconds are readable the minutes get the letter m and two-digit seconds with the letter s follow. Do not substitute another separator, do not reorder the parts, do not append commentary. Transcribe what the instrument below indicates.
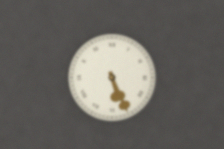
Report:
5h26
